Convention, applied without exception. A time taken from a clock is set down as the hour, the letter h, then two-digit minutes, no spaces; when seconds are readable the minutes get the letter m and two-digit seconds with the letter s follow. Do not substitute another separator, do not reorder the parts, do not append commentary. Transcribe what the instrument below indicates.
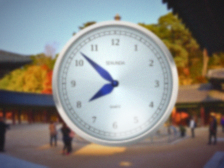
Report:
7h52
